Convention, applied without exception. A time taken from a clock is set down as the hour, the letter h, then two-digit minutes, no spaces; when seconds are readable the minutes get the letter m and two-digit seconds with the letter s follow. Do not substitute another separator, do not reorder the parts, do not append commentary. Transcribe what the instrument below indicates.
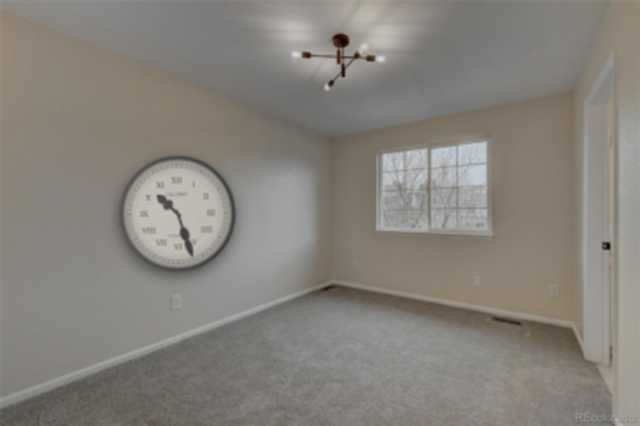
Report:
10h27
